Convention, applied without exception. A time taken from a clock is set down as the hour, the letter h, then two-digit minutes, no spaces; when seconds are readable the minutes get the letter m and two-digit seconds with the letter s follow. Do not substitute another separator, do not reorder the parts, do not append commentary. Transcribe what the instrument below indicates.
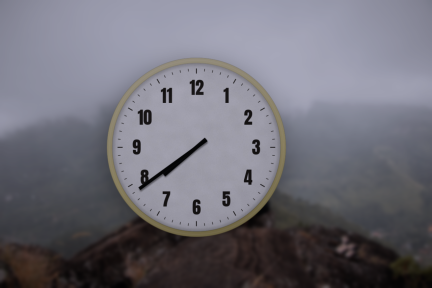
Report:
7h39
